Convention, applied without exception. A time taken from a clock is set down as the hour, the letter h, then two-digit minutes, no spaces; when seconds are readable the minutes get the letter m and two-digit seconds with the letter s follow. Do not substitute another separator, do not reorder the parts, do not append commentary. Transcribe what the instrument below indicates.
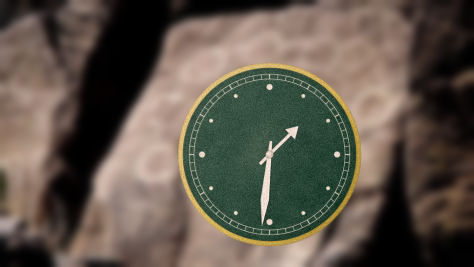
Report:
1h31
